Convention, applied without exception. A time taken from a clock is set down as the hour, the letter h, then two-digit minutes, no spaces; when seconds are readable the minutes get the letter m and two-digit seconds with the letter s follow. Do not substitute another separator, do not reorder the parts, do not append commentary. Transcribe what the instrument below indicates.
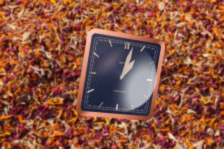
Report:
1h02
